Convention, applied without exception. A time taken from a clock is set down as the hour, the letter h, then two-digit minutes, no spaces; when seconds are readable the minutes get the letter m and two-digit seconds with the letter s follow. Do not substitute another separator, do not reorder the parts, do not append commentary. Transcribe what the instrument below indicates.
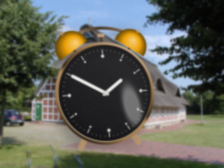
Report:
1h50
